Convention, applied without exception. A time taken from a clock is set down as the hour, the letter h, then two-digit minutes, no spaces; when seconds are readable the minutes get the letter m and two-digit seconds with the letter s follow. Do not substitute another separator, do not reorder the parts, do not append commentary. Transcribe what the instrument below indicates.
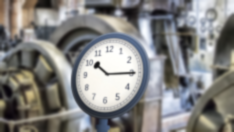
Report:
10h15
